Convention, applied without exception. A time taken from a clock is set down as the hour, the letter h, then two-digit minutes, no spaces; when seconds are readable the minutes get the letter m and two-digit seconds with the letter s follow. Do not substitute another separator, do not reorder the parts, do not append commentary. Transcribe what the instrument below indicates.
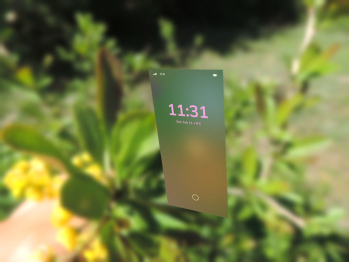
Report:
11h31
